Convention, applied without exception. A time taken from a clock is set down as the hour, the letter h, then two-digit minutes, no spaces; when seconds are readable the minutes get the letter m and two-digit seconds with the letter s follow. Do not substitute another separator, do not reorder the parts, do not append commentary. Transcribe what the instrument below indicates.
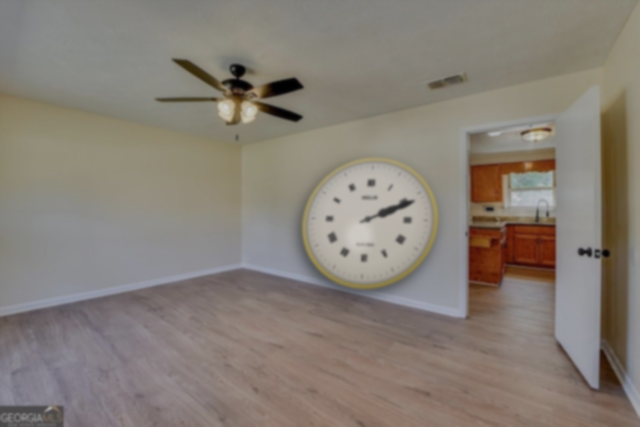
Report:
2h11
